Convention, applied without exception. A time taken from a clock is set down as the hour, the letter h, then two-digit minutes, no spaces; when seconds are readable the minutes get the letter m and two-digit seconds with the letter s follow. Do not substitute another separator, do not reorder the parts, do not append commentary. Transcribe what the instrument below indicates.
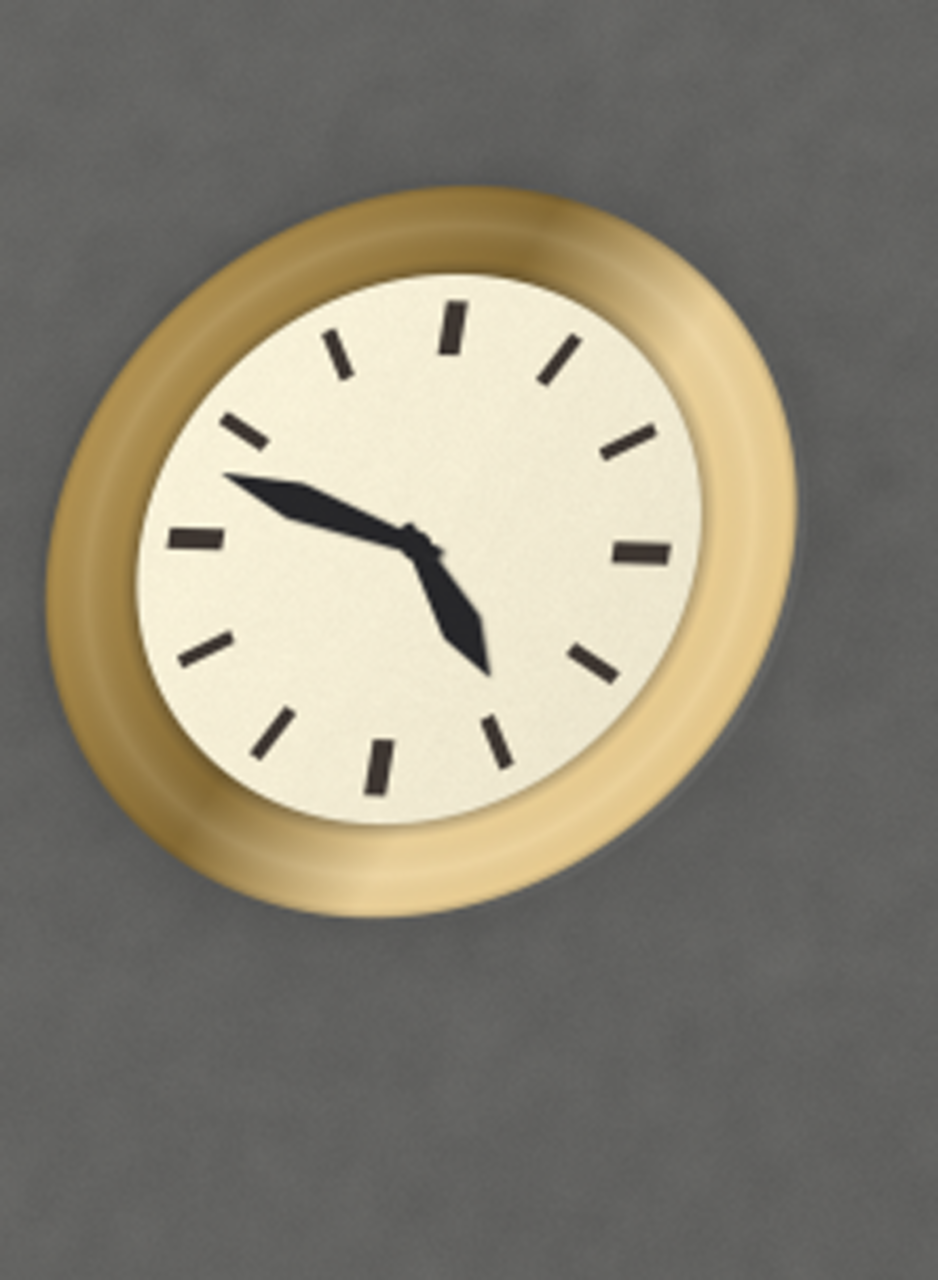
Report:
4h48
